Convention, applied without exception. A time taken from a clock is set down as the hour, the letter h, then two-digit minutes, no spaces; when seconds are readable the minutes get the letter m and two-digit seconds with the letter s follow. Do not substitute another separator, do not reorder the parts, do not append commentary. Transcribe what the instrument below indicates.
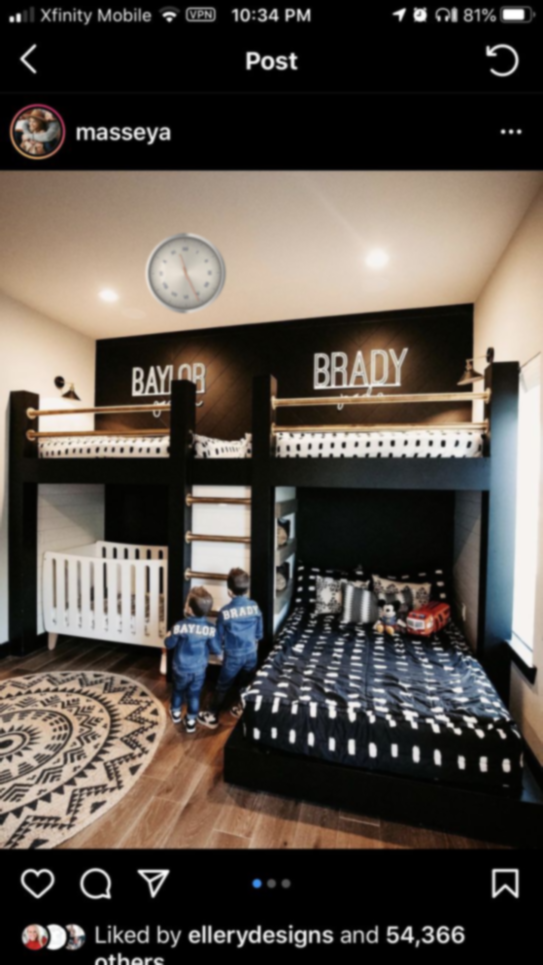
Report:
11h26
